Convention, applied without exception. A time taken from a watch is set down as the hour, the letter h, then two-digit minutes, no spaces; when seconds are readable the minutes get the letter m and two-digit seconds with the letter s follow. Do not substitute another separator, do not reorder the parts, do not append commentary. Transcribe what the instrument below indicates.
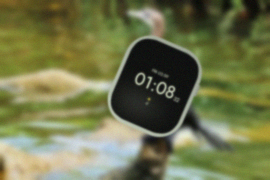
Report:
1h08
